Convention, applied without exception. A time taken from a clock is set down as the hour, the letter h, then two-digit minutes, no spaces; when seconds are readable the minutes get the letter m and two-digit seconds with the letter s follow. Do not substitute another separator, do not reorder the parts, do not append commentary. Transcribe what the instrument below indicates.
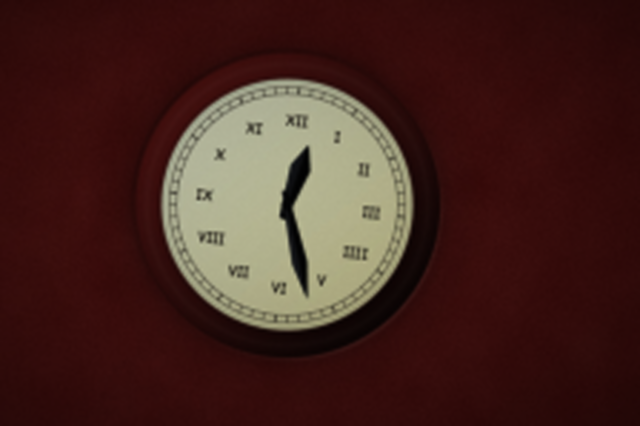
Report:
12h27
